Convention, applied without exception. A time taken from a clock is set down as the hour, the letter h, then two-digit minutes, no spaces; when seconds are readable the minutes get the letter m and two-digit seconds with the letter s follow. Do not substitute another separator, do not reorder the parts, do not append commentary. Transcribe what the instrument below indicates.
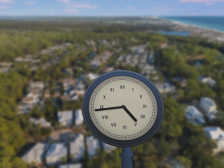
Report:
4h44
